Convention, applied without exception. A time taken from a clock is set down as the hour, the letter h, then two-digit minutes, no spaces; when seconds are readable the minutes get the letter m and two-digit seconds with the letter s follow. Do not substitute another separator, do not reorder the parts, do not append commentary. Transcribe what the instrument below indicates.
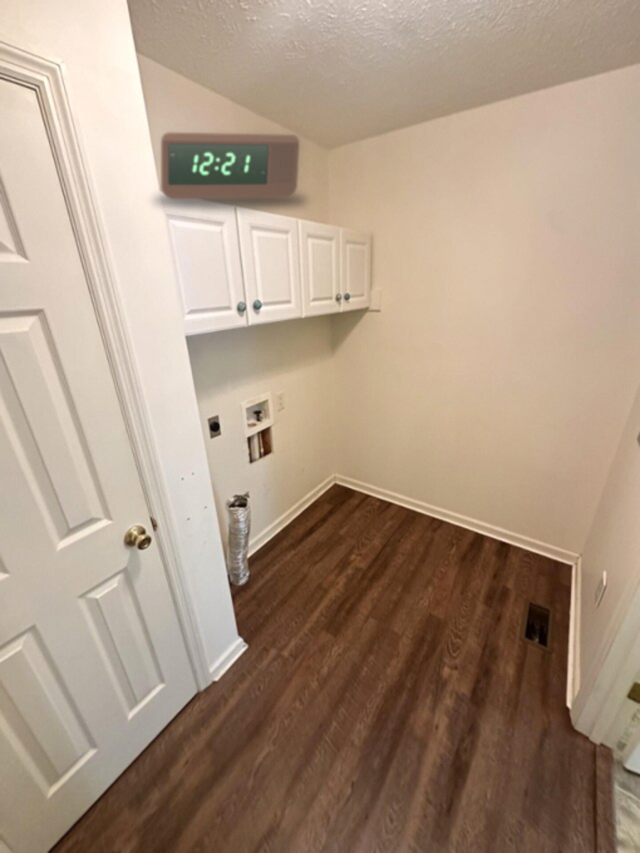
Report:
12h21
